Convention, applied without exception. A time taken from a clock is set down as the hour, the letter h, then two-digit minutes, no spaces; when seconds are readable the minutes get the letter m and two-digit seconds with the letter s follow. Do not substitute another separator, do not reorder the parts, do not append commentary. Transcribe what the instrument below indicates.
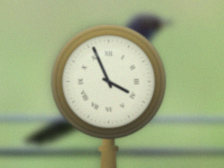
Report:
3h56
